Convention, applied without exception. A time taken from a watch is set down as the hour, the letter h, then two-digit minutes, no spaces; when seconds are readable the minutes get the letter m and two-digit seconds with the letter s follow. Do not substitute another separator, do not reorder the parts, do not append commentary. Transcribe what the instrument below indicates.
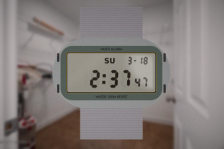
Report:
2h37m47s
